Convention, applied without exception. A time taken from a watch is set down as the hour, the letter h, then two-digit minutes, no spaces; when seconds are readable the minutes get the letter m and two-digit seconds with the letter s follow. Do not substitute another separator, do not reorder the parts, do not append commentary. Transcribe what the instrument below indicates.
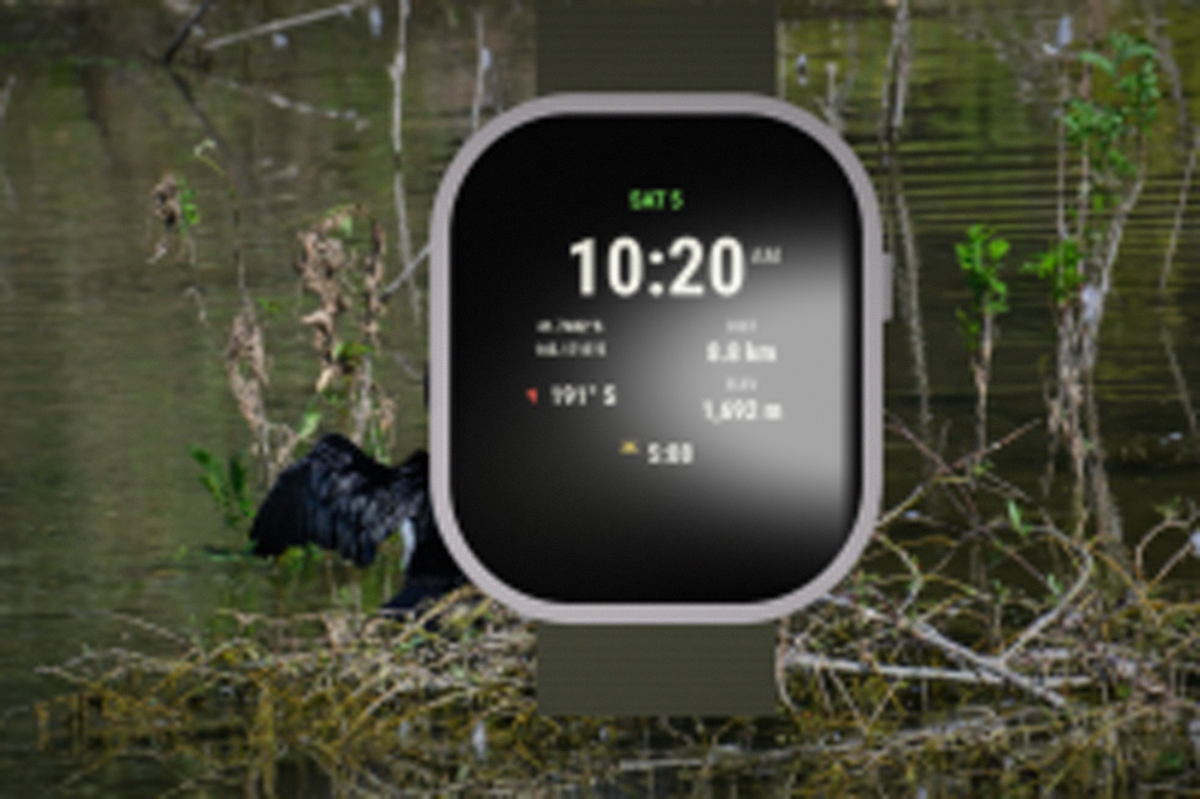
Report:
10h20
